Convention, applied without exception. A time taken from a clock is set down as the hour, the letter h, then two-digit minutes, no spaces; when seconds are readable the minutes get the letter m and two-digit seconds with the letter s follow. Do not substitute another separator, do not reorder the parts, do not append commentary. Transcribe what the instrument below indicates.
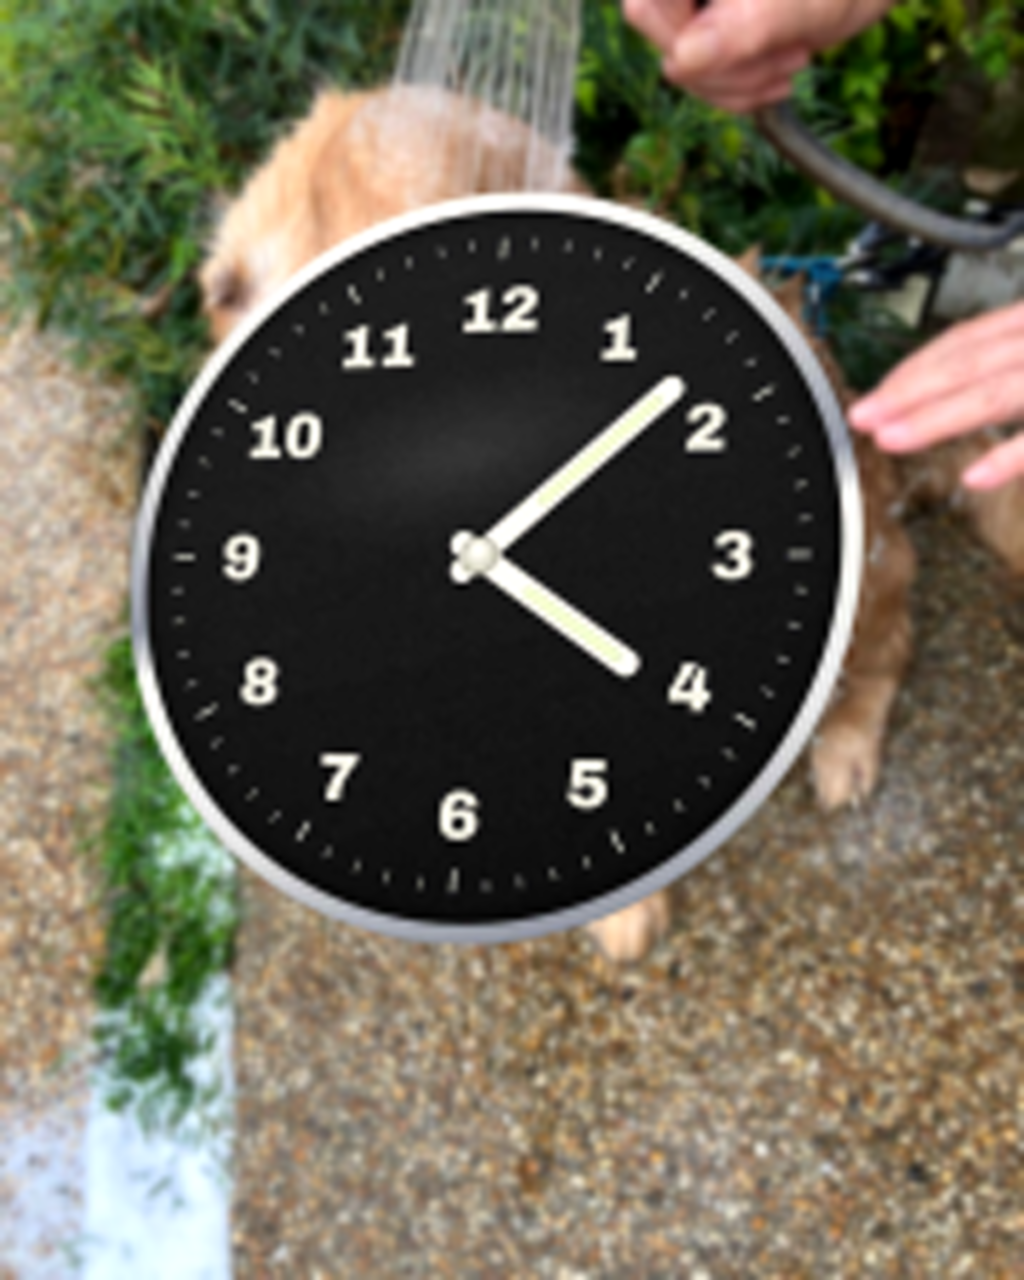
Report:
4h08
